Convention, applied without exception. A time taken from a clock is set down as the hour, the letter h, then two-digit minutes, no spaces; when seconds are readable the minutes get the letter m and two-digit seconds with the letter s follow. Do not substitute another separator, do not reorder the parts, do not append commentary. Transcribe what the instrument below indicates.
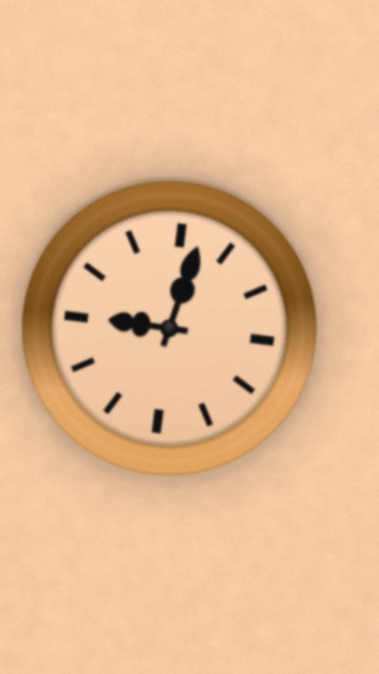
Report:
9h02
